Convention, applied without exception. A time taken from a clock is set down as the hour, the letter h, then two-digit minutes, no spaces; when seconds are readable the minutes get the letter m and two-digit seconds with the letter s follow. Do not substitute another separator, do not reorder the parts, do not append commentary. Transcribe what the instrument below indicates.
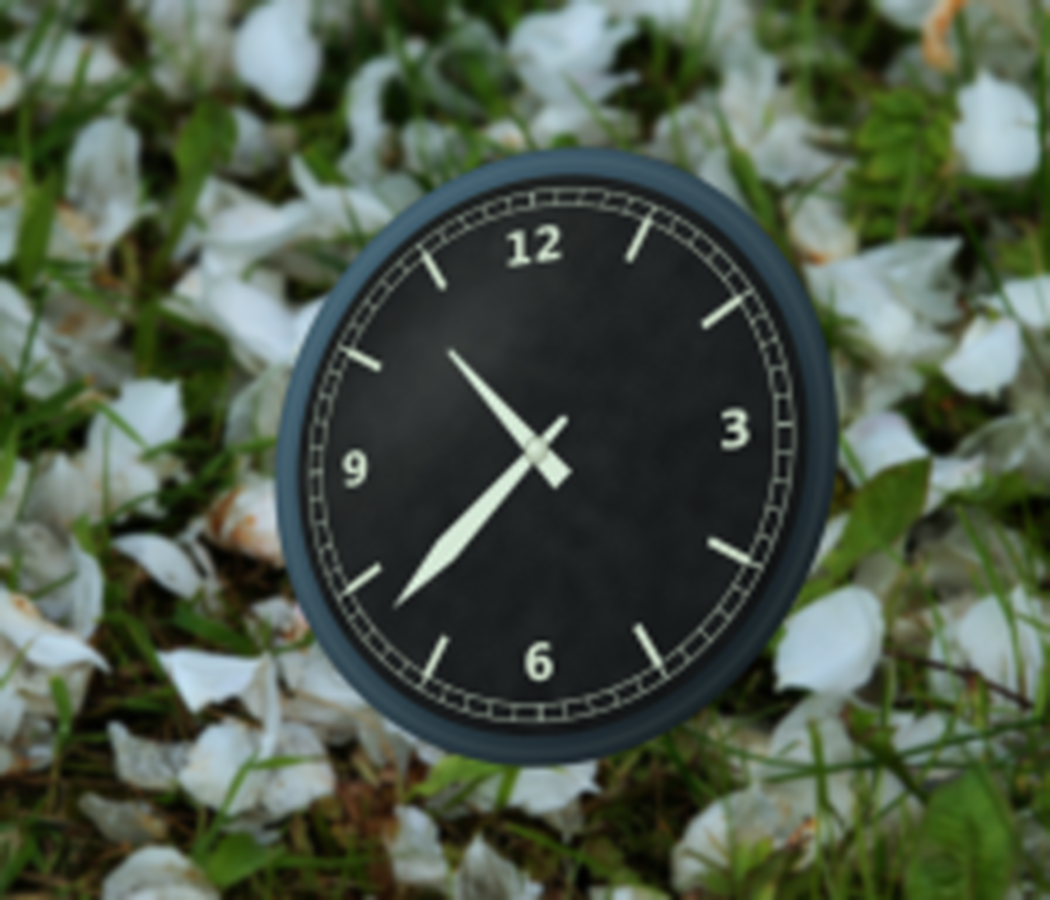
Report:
10h38
